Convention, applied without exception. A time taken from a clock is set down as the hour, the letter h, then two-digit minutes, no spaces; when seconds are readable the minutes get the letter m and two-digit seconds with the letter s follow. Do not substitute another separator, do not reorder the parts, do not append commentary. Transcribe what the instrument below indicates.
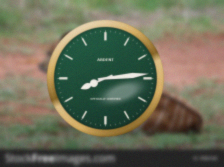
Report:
8h14
